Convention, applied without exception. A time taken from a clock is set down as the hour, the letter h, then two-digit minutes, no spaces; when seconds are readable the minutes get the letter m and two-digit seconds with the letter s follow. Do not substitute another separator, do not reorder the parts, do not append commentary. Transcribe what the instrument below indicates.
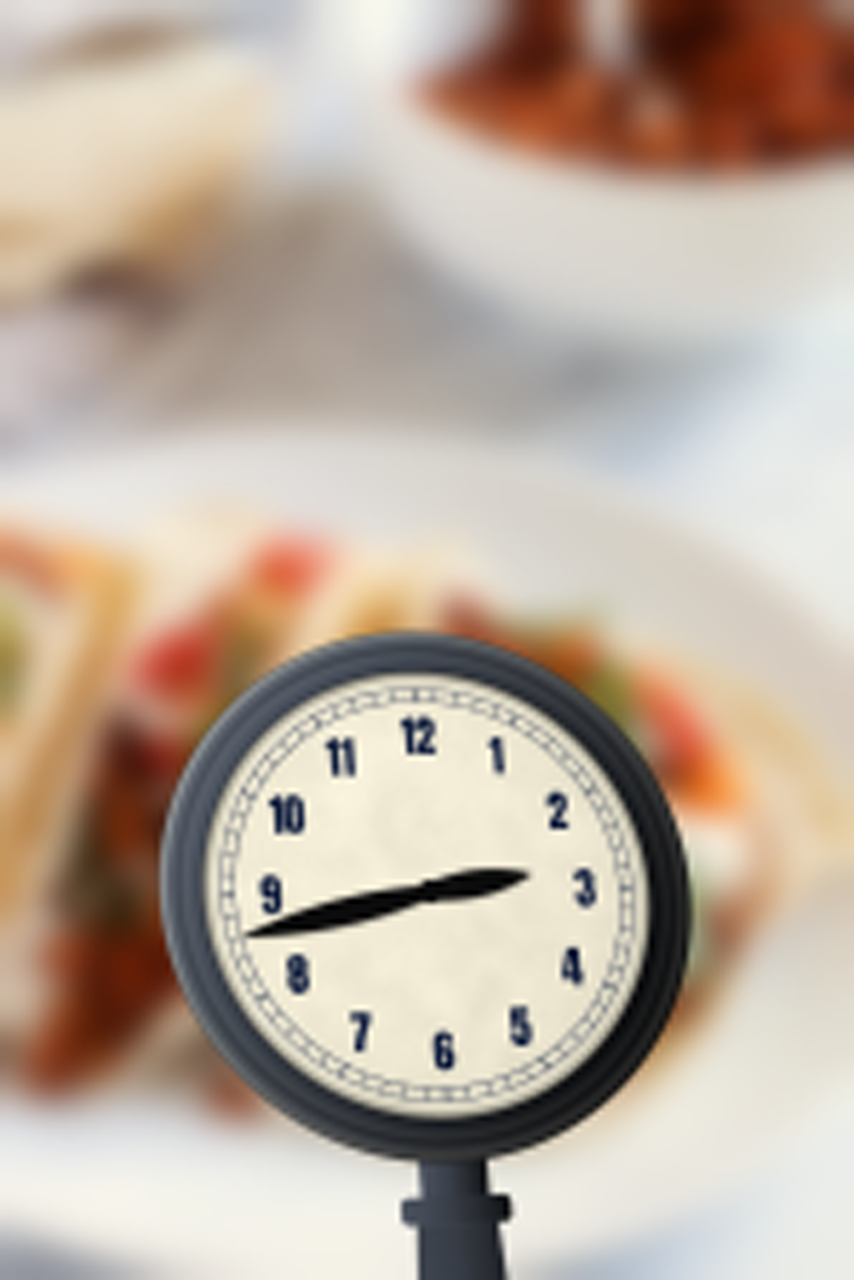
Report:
2h43
